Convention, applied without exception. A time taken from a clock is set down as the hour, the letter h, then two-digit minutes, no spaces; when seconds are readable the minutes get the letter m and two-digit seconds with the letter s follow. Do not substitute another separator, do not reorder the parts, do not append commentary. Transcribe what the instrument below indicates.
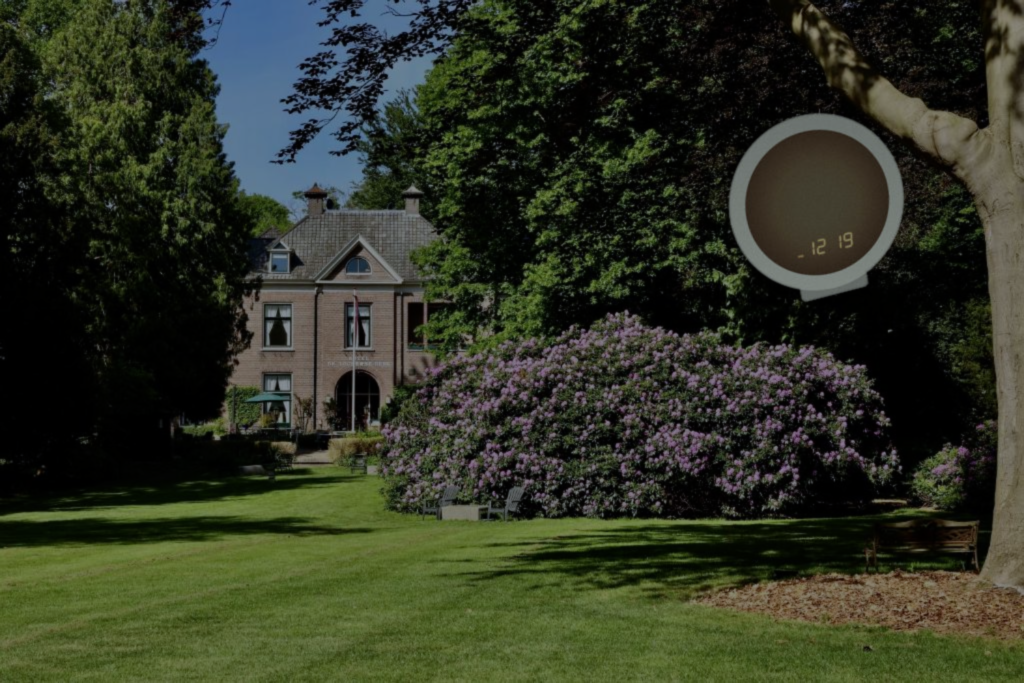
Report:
12h19
